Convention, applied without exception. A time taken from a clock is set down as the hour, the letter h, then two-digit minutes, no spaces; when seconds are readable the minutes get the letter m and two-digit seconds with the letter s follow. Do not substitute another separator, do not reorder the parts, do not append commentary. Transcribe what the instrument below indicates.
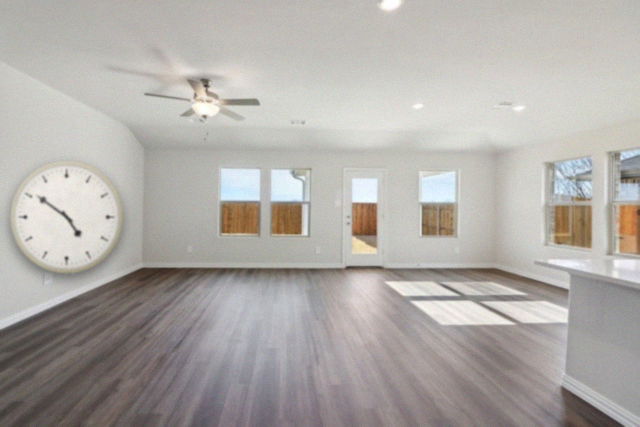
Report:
4h51
